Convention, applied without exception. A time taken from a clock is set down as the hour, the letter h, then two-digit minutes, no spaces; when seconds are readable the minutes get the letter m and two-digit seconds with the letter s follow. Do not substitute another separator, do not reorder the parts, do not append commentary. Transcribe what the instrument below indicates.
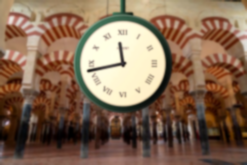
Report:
11h43
